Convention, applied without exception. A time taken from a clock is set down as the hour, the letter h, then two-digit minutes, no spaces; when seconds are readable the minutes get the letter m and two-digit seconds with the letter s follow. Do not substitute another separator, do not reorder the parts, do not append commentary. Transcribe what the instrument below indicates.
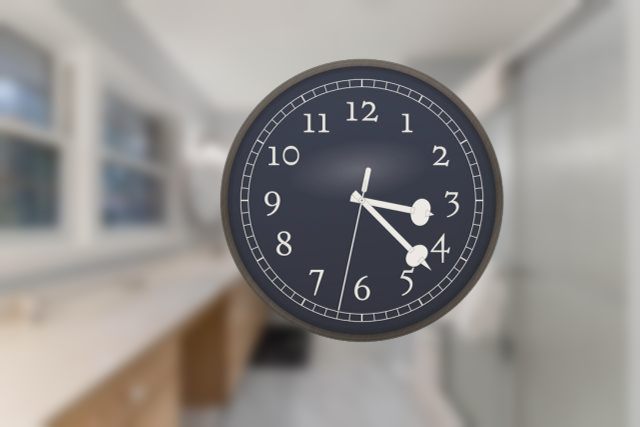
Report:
3h22m32s
